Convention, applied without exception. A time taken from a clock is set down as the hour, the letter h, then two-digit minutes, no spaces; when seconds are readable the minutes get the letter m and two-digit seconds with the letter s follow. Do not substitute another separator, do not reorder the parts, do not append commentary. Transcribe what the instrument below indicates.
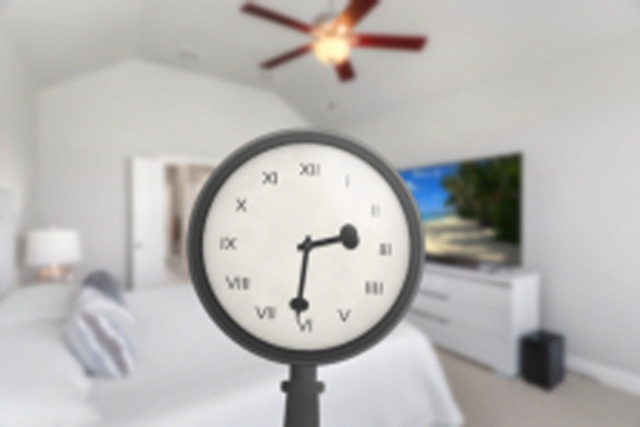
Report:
2h31
